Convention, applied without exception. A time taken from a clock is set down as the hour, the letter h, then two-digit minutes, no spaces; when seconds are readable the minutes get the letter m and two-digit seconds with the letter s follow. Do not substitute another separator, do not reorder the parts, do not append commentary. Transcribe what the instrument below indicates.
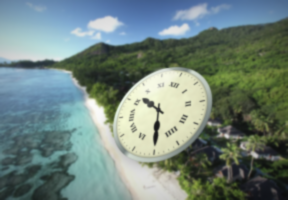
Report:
9h25
